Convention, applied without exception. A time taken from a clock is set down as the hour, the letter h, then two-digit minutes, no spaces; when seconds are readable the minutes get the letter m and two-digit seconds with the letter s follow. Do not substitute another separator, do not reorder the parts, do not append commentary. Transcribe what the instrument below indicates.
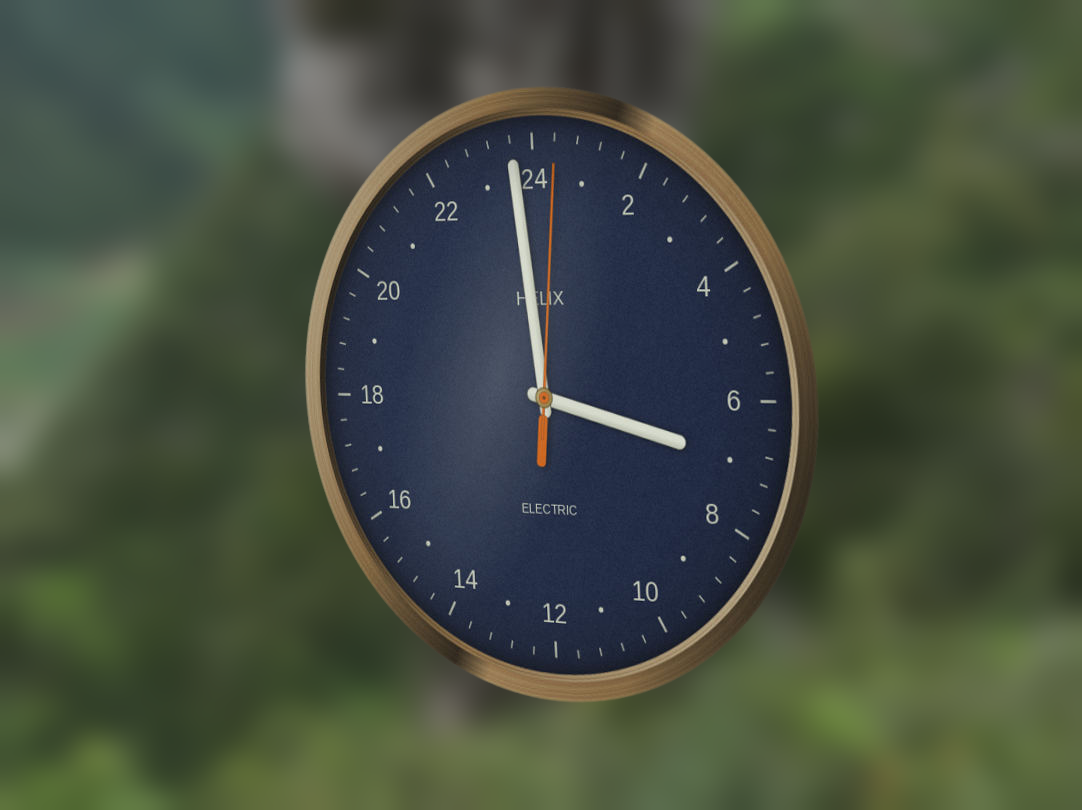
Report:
6h59m01s
